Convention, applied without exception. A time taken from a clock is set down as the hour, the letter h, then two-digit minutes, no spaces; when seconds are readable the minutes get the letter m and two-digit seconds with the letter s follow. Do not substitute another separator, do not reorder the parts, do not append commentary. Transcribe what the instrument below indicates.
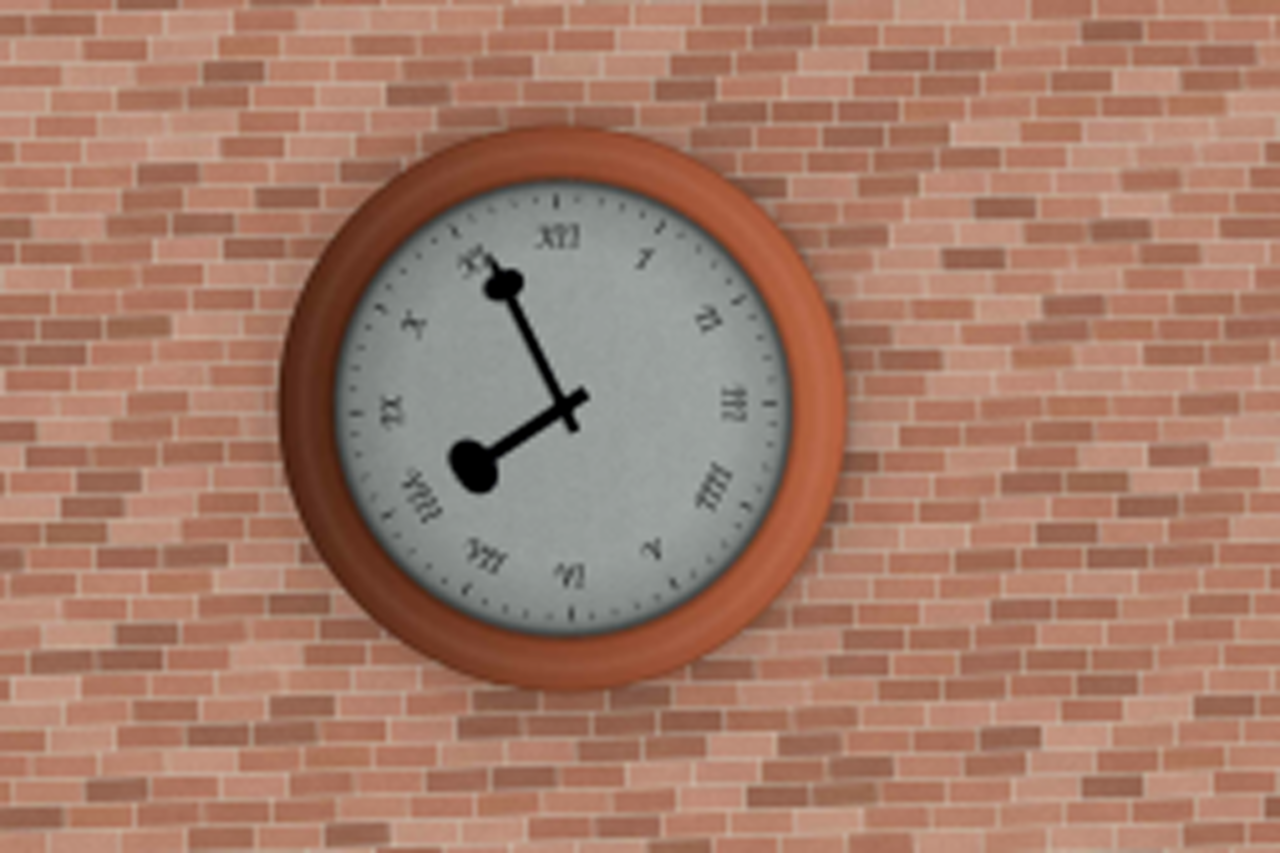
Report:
7h56
